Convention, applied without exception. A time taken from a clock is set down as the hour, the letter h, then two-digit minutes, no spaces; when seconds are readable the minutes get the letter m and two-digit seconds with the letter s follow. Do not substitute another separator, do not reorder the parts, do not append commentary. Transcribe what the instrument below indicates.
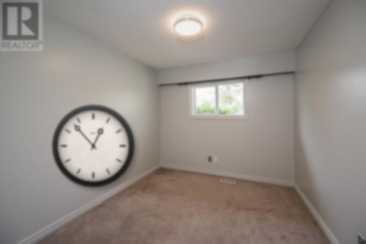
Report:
12h53
